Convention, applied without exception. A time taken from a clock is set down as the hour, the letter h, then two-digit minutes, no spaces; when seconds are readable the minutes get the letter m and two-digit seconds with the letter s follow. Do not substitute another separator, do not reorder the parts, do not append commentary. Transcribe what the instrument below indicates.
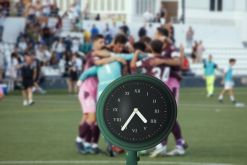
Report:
4h35
